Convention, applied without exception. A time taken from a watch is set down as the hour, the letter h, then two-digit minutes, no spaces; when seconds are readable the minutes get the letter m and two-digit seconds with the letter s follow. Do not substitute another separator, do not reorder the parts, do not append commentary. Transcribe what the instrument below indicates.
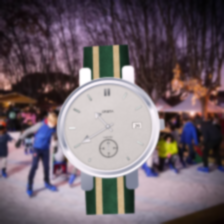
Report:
10h40
